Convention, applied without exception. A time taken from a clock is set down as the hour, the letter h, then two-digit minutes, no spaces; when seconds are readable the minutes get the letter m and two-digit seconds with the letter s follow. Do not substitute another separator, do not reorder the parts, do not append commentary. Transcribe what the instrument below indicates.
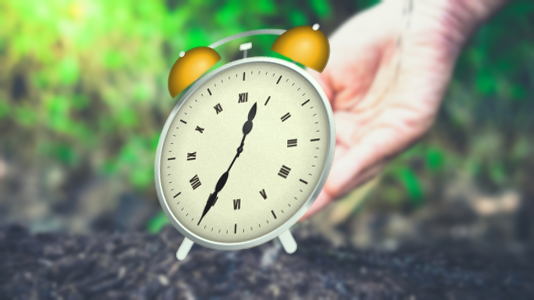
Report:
12h35
